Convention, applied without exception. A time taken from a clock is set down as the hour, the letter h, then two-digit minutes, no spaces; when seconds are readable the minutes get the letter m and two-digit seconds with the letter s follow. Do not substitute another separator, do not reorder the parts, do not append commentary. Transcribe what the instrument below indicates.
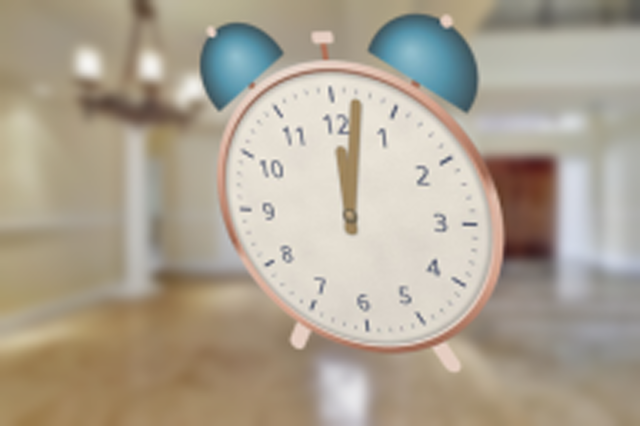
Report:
12h02
